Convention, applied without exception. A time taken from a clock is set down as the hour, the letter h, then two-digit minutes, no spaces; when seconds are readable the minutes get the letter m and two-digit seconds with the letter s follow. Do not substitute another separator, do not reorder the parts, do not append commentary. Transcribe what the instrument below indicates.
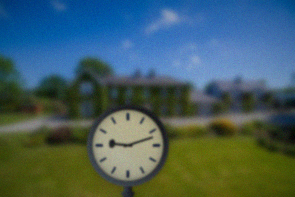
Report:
9h12
